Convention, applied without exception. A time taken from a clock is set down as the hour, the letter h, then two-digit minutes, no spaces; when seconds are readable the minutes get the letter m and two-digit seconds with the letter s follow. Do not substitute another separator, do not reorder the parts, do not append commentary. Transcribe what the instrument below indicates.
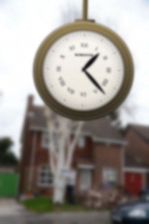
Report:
1h23
